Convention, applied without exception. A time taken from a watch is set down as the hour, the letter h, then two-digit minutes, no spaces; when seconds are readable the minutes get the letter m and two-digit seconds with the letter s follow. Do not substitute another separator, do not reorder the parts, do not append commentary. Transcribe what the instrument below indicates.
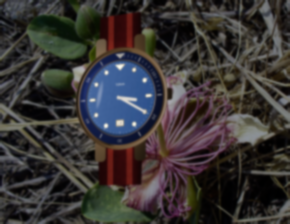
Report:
3h20
